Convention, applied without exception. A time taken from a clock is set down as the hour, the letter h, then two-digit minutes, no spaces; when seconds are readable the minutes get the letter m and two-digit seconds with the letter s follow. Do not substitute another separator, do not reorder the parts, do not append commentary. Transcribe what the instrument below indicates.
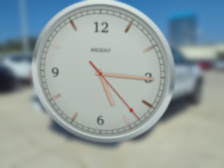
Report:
5h15m23s
